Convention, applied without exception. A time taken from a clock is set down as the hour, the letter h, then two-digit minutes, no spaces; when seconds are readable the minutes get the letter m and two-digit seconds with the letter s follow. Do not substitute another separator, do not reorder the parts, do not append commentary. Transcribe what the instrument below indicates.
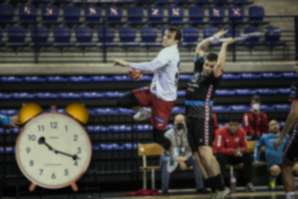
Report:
10h18
